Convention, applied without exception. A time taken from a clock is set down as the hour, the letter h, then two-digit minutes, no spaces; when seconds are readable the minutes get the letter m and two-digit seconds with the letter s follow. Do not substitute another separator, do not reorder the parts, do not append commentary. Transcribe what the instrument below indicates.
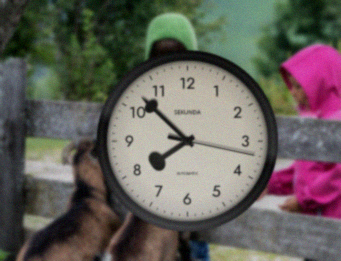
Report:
7h52m17s
